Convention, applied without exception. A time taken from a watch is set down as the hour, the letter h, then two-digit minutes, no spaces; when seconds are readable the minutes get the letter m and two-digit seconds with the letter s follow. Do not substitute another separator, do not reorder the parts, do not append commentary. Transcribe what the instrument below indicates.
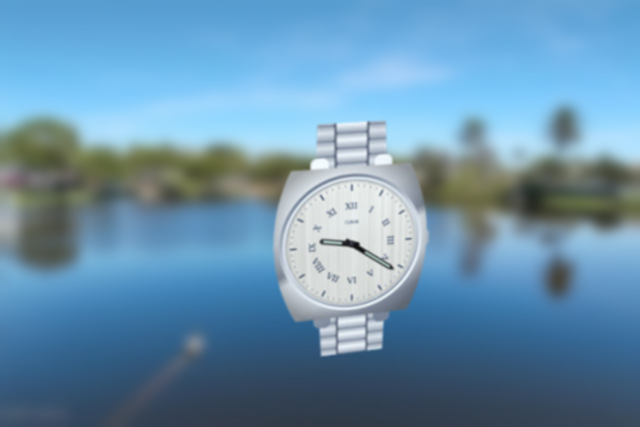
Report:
9h21
